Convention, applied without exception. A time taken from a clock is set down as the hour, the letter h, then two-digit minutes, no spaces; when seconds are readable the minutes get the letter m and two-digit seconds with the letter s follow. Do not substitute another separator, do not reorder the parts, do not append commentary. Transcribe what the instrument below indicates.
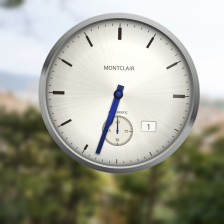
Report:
6h33
